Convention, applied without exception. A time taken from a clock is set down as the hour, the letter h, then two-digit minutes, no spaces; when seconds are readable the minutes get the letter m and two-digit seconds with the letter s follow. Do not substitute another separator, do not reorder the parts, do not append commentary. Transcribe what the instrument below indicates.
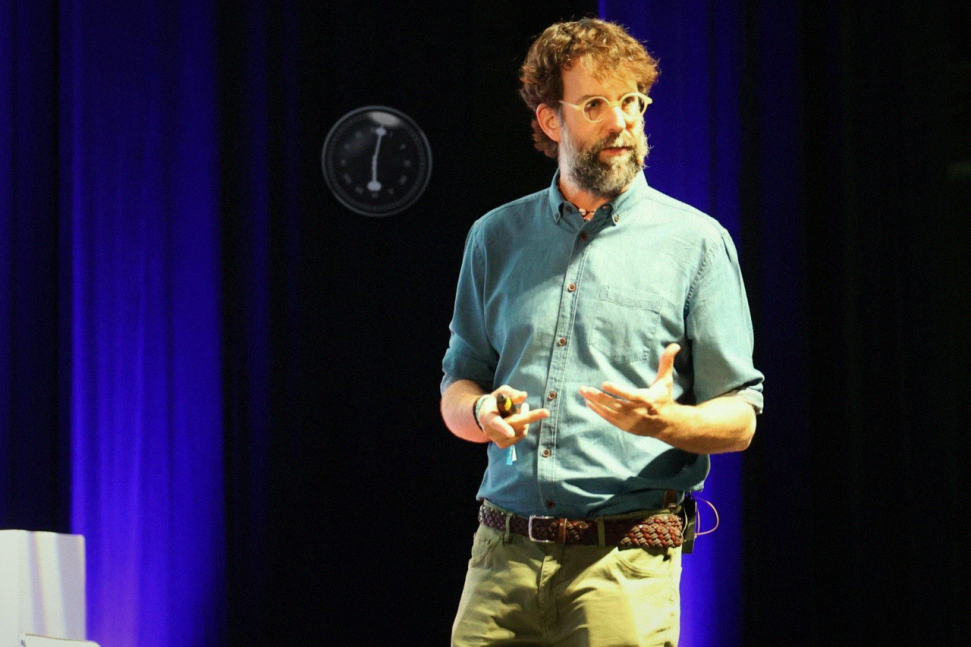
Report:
6h02
